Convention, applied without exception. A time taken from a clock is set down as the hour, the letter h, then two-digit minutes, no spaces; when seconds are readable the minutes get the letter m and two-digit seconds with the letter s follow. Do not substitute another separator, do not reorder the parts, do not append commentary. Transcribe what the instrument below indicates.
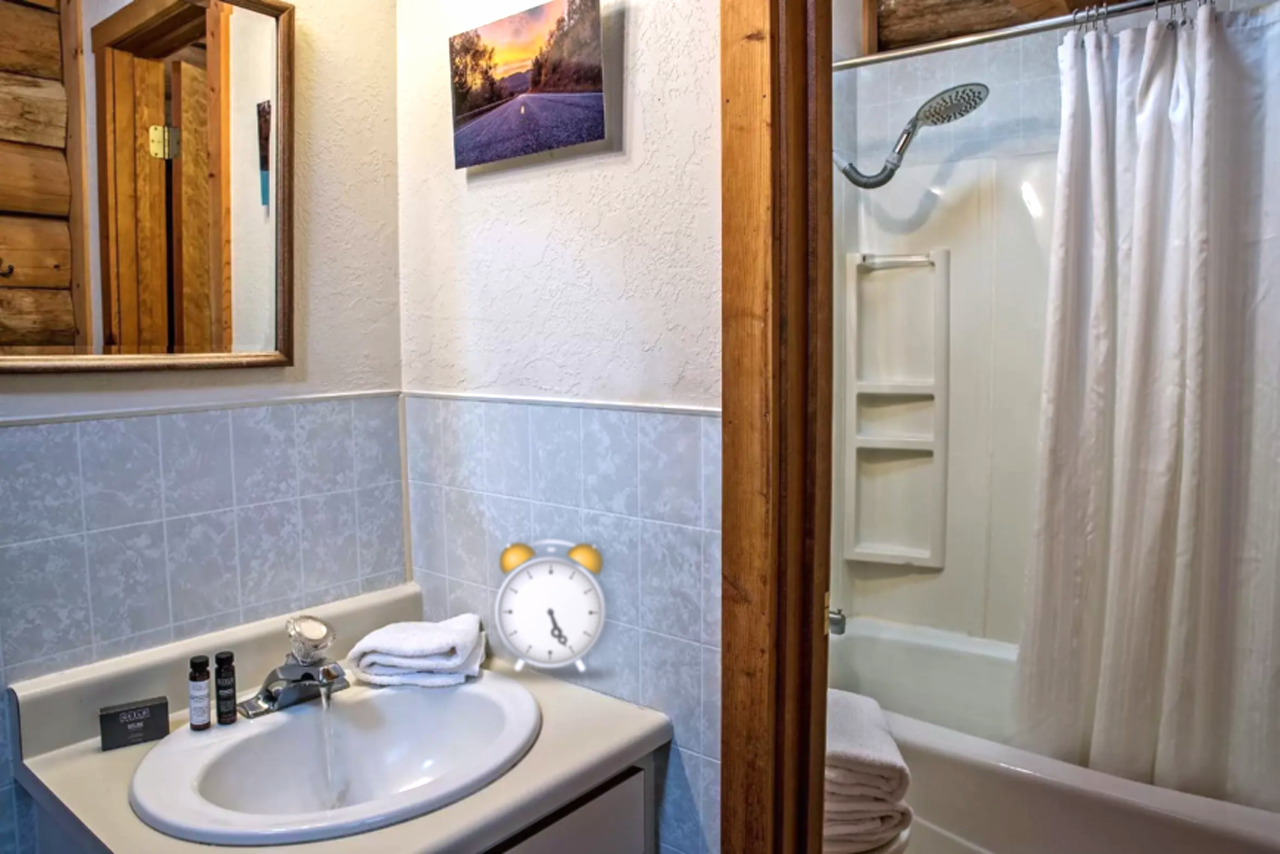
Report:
5h26
